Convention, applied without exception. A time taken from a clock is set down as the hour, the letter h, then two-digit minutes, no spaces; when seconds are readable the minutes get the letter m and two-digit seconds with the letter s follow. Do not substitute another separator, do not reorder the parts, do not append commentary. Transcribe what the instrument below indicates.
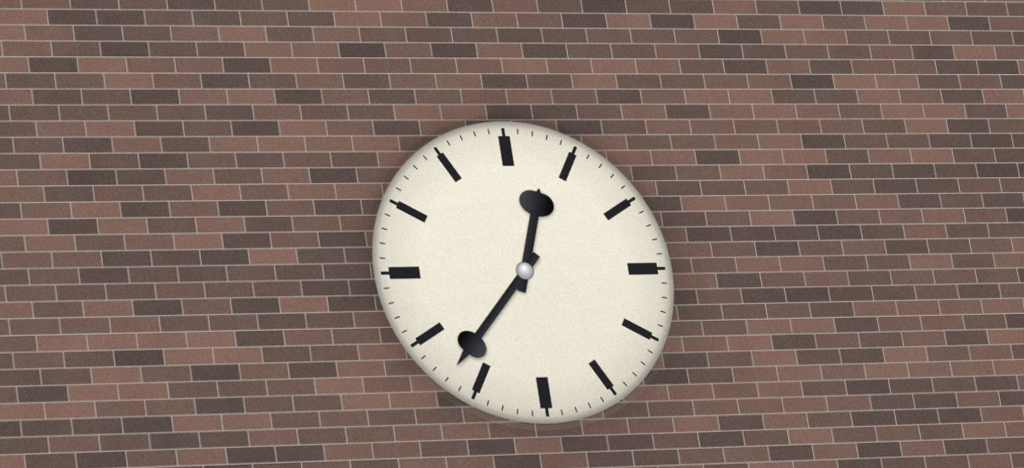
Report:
12h37
